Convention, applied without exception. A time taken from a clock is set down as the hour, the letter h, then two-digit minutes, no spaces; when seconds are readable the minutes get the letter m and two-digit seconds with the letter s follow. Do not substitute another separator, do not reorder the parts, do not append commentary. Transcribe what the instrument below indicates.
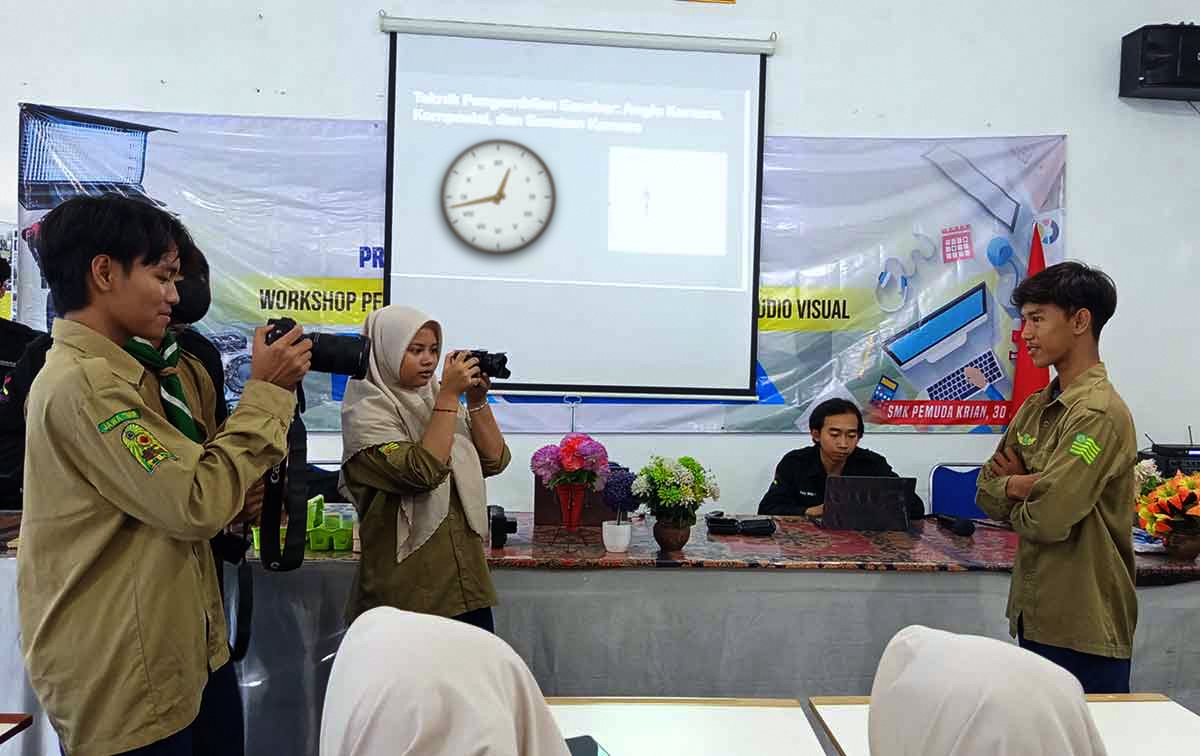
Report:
12h43
